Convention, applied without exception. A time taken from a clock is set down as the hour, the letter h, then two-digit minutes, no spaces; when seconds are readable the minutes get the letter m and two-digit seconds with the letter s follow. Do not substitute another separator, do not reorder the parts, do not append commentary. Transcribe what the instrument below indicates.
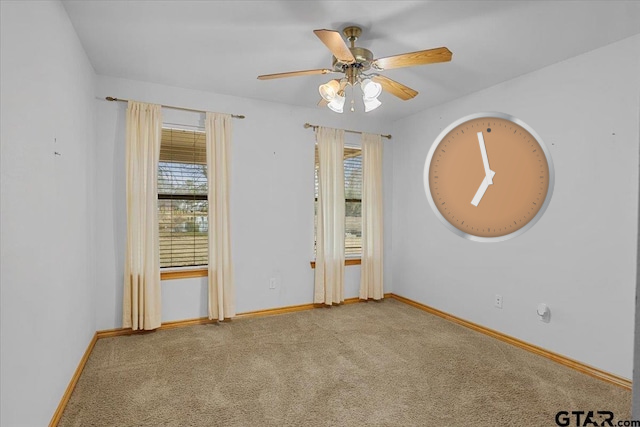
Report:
6h58
